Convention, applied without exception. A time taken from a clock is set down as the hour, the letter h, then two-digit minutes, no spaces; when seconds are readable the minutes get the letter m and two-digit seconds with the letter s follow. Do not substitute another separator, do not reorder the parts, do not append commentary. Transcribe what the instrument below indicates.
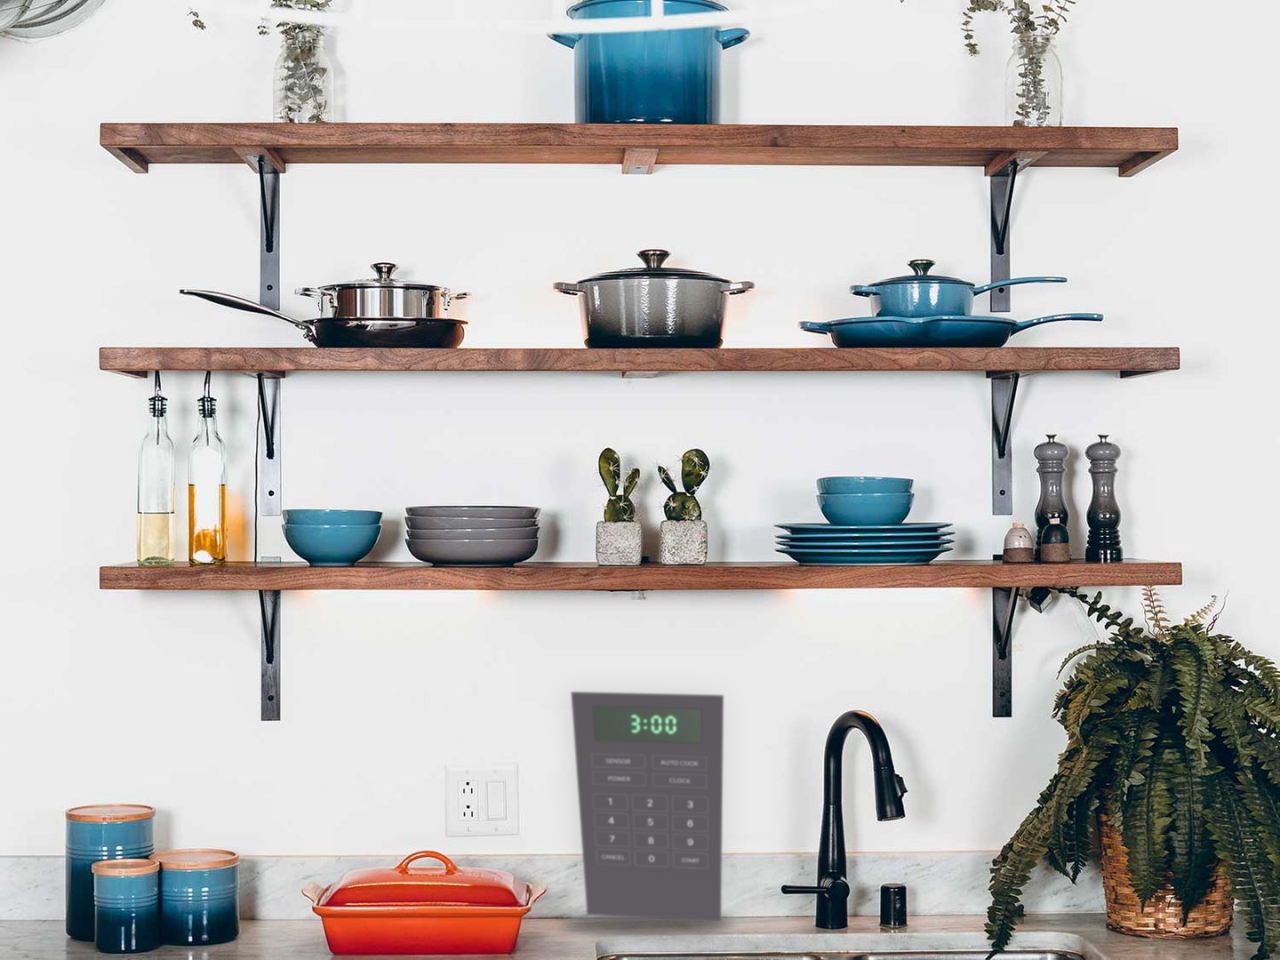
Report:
3h00
